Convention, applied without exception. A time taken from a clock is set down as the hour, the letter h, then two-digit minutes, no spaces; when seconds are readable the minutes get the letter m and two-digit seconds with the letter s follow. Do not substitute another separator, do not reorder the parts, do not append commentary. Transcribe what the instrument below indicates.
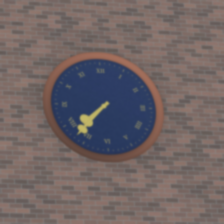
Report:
7h37
